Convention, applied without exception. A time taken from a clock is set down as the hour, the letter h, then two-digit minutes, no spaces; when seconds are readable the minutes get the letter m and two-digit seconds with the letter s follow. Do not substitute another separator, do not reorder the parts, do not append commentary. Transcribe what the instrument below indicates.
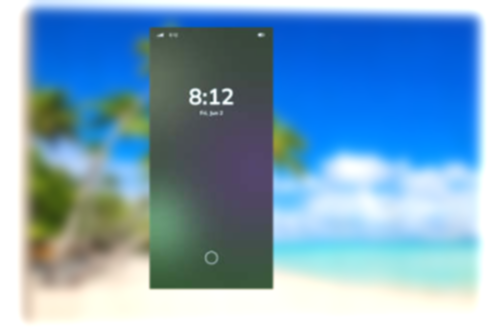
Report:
8h12
